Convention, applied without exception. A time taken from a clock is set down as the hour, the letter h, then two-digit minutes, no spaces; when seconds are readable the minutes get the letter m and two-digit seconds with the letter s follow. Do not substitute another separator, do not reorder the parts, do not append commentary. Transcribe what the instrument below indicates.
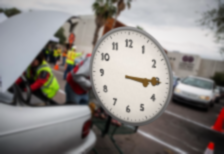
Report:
3h15
